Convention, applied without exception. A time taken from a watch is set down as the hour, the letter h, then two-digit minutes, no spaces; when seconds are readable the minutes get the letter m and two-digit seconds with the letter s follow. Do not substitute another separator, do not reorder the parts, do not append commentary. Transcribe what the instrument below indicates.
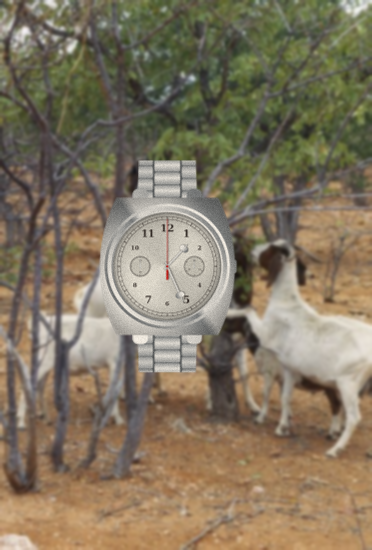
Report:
1h26
